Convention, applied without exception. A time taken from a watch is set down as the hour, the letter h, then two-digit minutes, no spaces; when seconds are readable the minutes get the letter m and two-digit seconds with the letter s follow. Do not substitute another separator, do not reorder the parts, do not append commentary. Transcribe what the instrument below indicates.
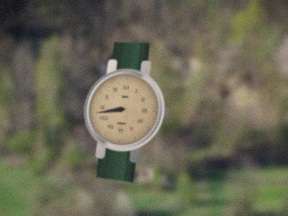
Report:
8h43
